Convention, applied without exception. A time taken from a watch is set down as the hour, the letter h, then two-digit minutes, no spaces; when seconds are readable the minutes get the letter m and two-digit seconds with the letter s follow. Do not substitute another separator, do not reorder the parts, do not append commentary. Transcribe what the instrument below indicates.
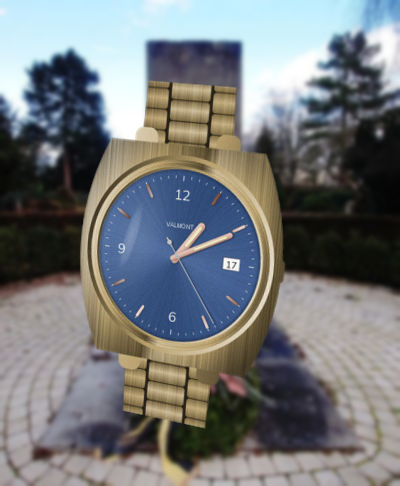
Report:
1h10m24s
